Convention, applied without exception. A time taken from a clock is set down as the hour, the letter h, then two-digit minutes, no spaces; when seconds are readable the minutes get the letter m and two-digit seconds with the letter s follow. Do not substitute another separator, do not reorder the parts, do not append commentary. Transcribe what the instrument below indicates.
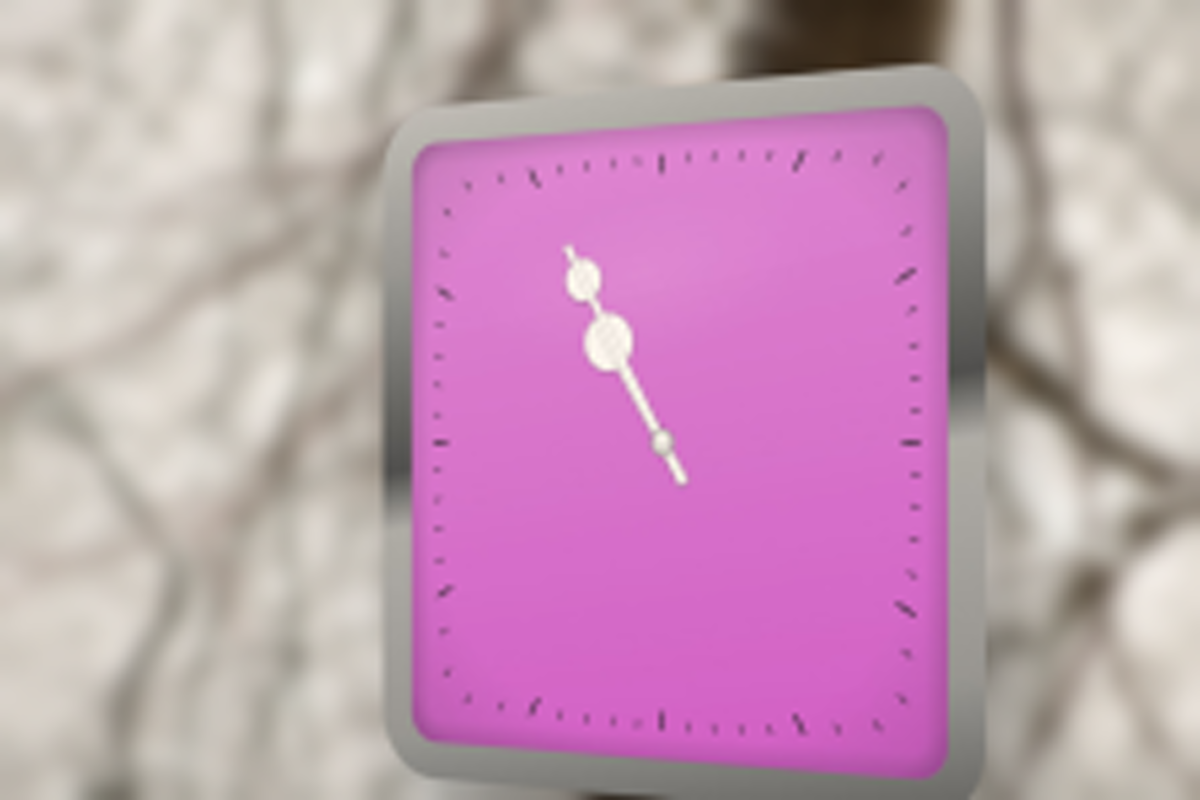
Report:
10h55
